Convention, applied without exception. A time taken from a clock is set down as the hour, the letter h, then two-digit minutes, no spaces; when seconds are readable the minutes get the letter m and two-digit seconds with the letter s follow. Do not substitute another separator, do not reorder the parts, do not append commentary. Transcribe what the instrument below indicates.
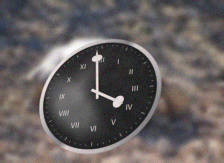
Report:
3h59
